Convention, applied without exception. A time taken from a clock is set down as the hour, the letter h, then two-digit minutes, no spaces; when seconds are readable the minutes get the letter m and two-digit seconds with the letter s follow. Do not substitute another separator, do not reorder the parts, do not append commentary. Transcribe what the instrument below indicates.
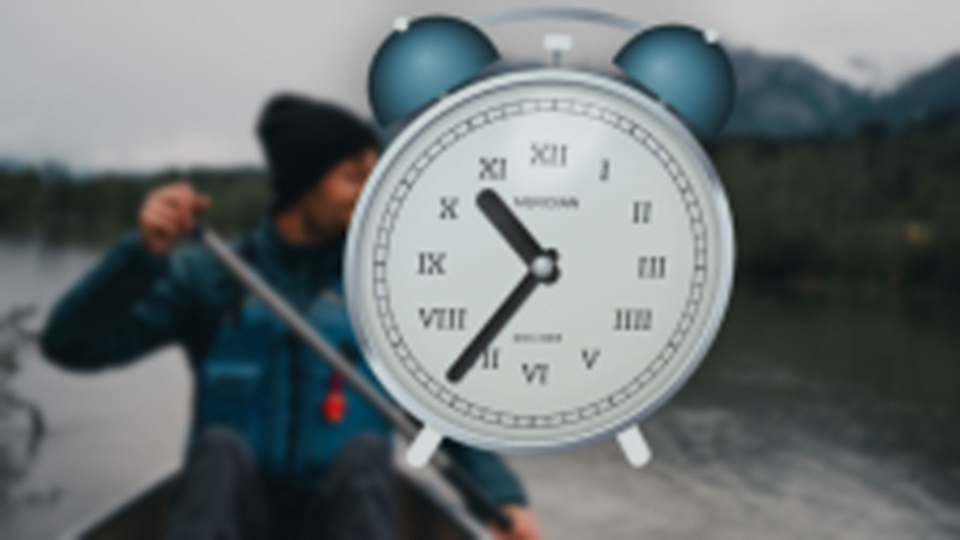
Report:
10h36
